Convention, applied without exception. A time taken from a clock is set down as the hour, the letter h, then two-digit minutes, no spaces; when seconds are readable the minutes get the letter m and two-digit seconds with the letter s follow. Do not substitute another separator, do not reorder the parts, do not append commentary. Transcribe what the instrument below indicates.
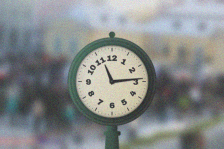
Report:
11h14
